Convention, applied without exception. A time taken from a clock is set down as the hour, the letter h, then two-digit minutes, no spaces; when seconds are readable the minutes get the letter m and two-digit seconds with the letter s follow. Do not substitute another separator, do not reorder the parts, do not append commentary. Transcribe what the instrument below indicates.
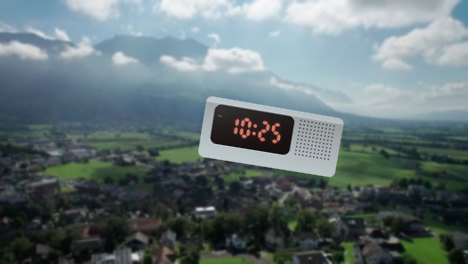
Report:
10h25
